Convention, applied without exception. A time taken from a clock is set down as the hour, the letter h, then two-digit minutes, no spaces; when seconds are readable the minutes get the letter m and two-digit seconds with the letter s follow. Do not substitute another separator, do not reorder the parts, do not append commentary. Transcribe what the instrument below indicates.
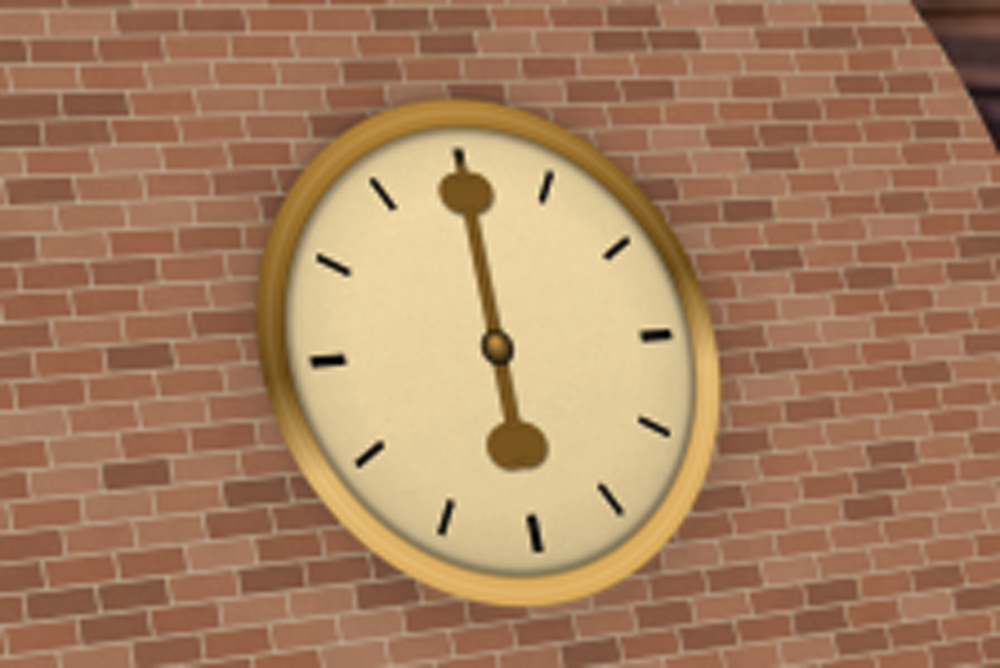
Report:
6h00
